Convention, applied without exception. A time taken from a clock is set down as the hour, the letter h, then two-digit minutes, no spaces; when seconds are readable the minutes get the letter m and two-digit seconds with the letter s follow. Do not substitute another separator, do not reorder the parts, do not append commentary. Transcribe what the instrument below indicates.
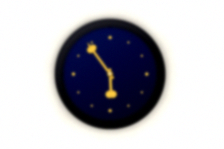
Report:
5h54
